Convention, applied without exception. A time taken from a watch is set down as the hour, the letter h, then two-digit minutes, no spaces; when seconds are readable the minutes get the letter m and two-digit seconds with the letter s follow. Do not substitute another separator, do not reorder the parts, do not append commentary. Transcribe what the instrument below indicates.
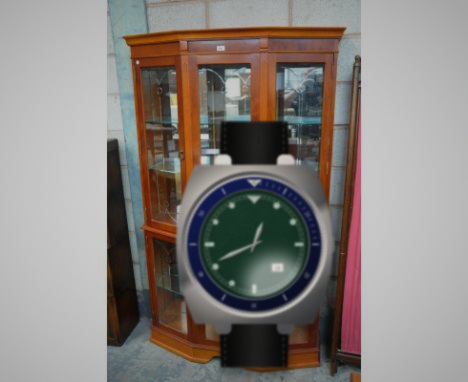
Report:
12h41
